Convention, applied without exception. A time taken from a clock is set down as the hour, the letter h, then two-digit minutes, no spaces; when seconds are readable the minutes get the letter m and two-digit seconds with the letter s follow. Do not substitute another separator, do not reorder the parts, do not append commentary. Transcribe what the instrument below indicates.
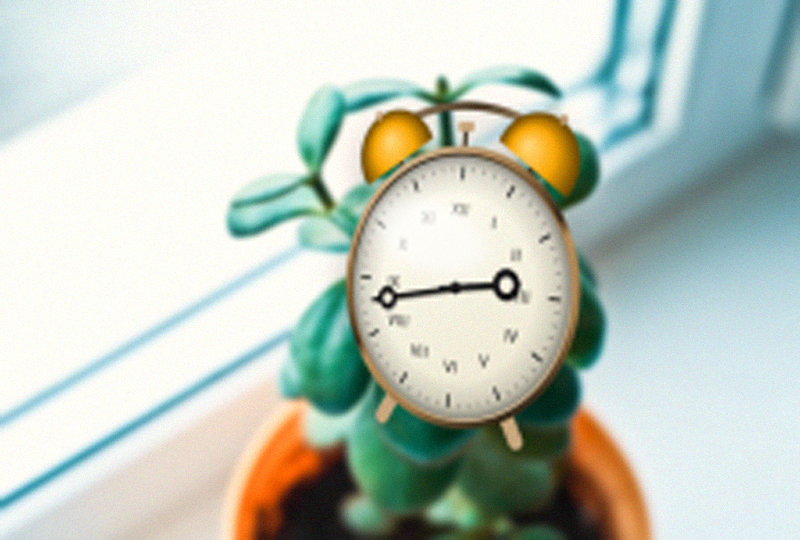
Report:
2h43
